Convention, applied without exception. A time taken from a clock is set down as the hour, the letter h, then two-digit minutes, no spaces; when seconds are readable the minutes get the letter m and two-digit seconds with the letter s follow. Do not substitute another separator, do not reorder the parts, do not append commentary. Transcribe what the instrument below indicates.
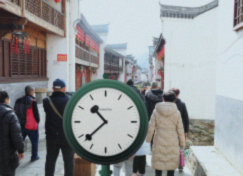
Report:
10h38
